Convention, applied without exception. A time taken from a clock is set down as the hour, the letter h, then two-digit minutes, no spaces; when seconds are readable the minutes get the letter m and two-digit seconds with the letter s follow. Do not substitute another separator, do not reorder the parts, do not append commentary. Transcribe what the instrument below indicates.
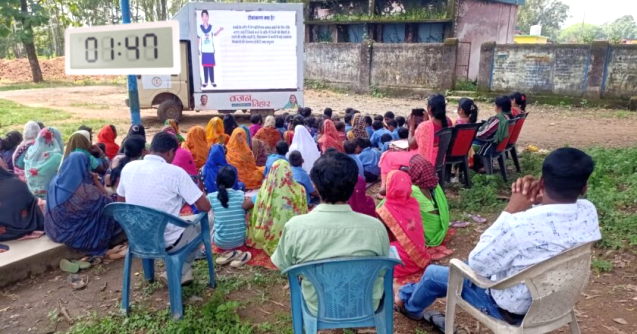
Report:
1h47
